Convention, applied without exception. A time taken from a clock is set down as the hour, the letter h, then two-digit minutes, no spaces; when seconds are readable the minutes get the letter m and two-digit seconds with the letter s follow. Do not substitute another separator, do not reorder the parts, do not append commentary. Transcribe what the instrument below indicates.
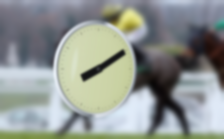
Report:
8h10
